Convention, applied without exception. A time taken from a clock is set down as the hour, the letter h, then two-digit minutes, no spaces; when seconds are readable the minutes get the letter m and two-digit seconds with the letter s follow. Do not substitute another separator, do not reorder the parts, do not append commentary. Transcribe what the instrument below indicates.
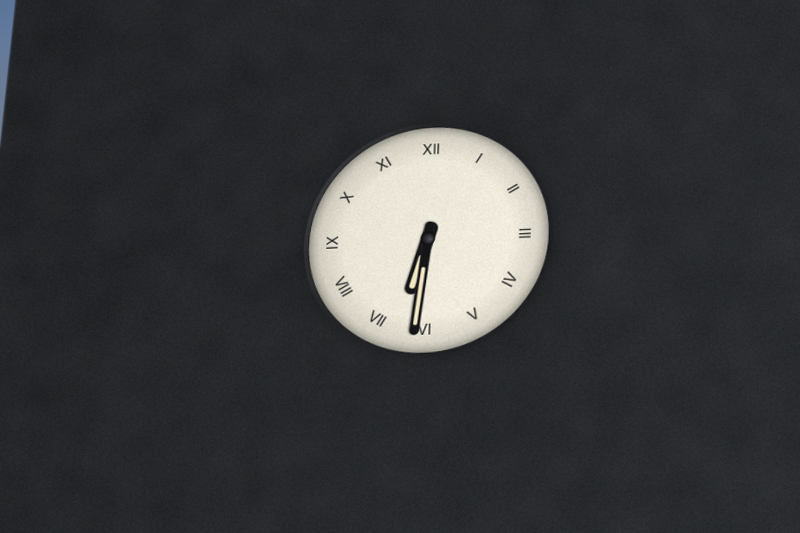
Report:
6h31
